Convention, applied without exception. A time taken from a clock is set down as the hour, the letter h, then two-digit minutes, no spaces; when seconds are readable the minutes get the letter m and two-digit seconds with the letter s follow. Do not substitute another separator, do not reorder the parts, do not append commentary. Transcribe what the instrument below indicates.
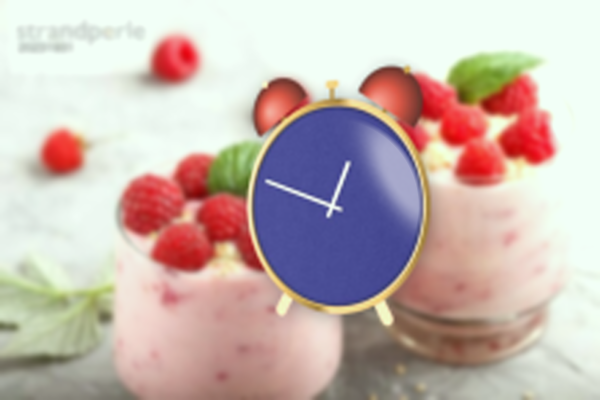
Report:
12h48
